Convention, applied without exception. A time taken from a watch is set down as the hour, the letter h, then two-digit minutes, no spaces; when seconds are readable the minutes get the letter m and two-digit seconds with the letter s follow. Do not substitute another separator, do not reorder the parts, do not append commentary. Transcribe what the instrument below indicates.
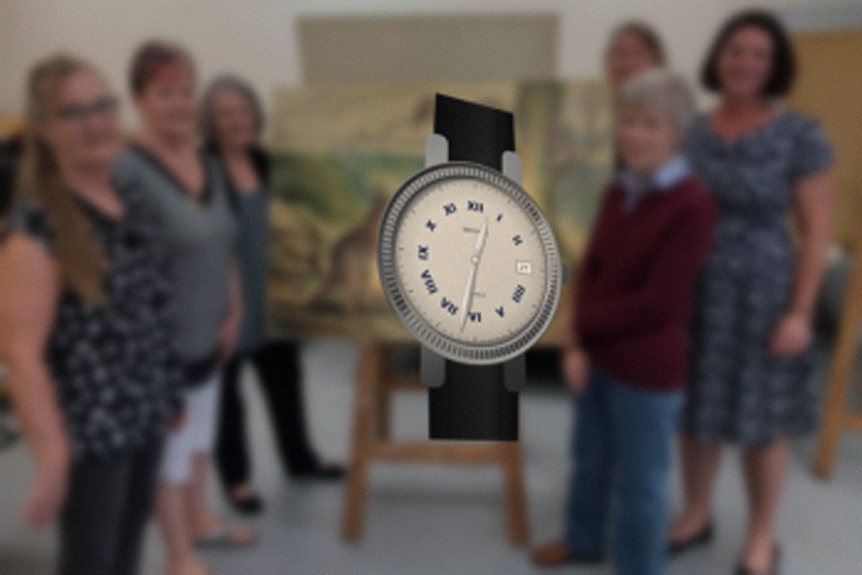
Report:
12h32
